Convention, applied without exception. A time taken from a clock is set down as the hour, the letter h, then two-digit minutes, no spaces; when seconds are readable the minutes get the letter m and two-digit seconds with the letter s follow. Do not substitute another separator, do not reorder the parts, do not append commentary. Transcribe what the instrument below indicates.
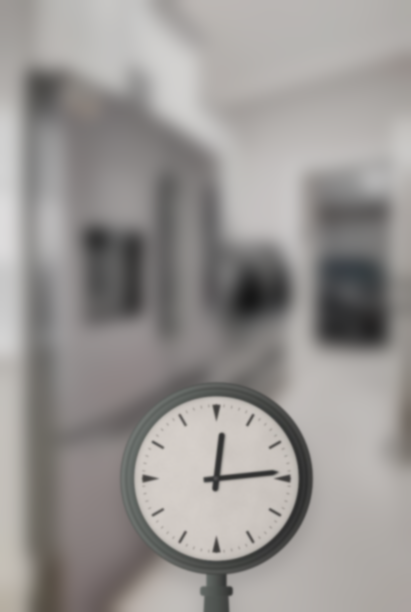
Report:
12h14
